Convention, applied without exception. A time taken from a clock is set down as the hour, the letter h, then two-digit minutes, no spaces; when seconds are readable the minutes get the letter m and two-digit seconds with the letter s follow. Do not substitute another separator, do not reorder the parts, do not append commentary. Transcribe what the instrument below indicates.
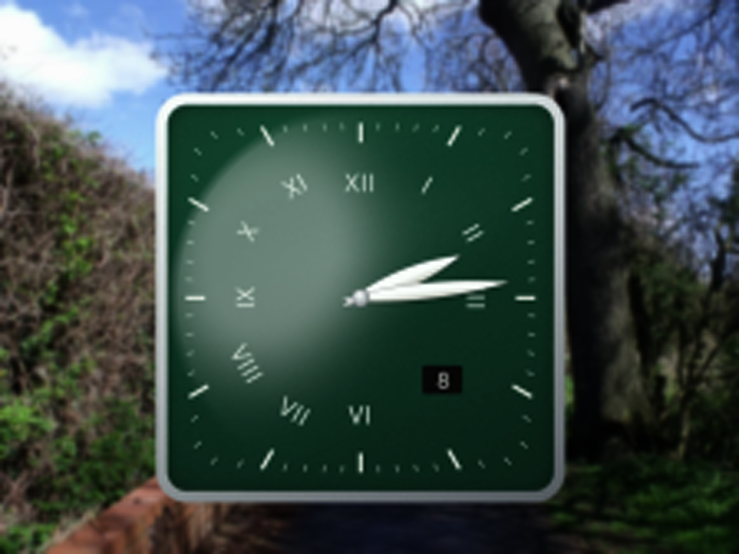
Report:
2h14
